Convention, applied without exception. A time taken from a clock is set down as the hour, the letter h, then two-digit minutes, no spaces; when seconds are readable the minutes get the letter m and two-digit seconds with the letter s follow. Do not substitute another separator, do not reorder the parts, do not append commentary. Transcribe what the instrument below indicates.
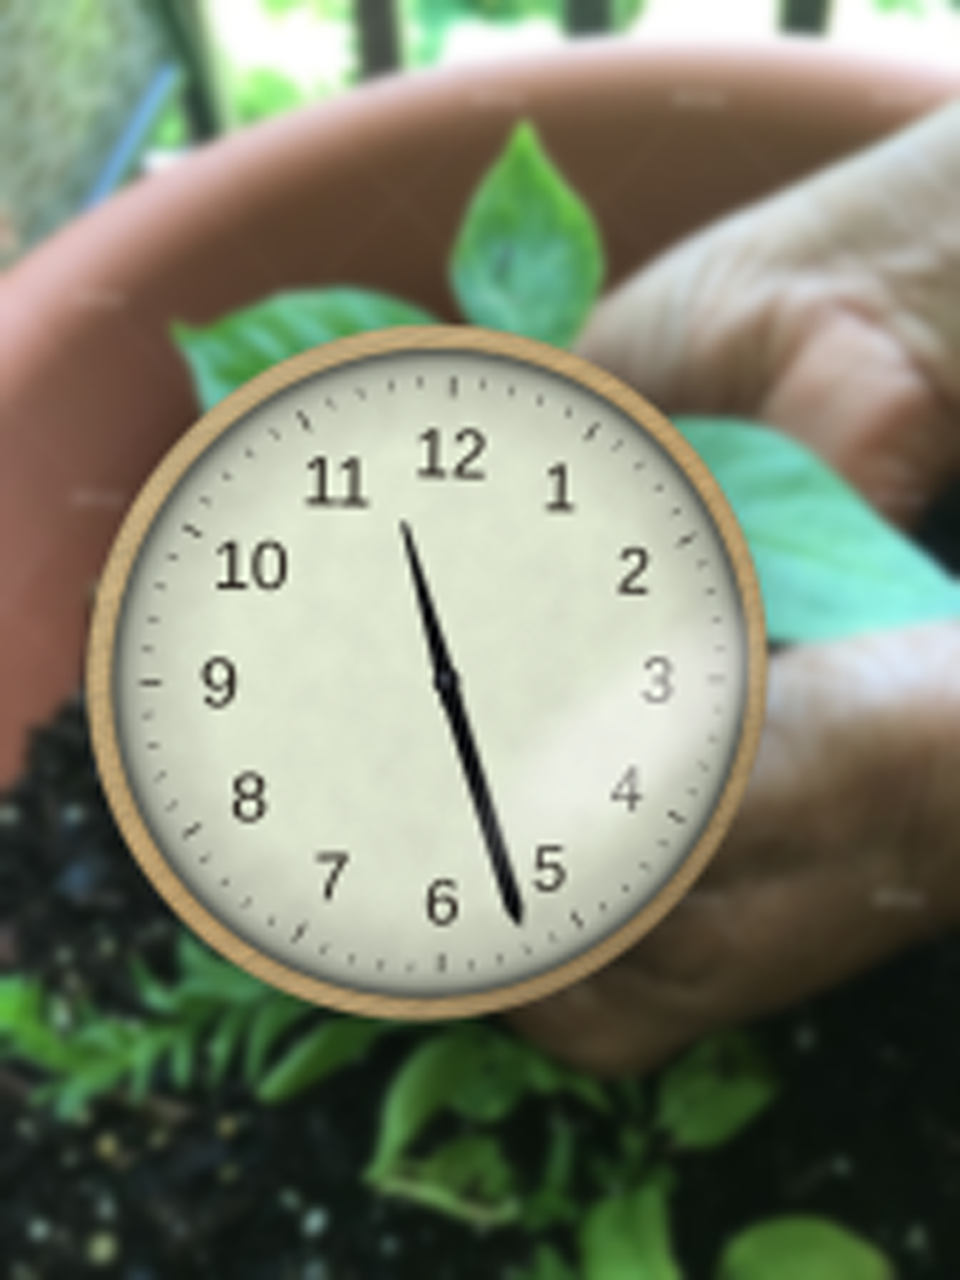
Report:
11h27
